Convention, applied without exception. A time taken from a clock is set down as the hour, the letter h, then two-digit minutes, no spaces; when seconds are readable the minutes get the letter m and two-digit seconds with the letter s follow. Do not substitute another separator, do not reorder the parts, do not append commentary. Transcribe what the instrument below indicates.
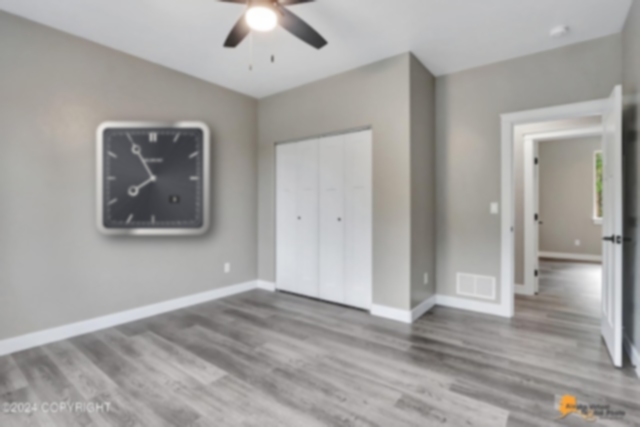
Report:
7h55
